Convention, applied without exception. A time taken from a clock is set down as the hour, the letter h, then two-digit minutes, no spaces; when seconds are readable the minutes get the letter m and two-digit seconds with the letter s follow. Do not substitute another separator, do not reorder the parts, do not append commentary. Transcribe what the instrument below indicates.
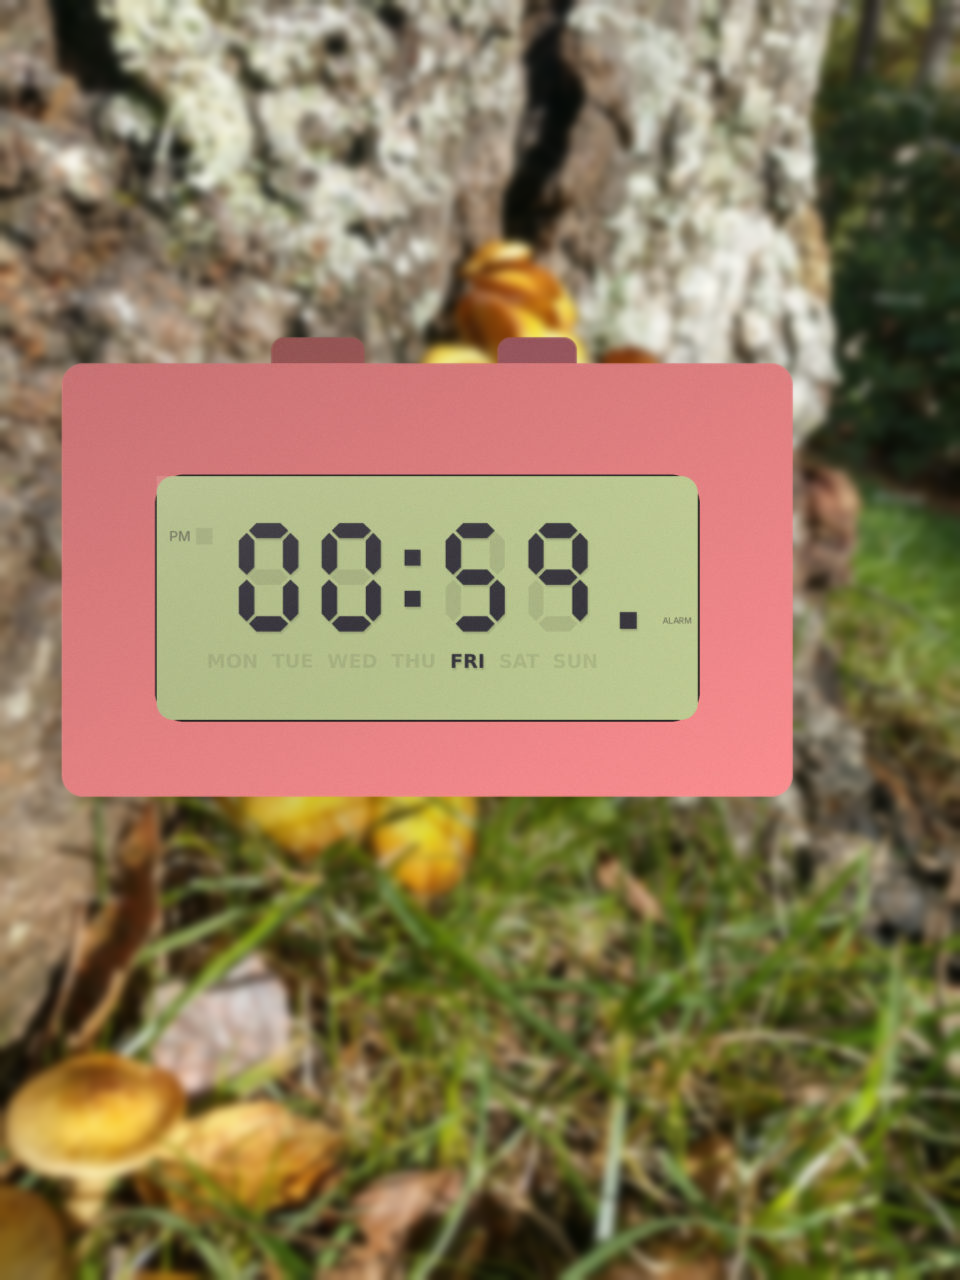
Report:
0h59
